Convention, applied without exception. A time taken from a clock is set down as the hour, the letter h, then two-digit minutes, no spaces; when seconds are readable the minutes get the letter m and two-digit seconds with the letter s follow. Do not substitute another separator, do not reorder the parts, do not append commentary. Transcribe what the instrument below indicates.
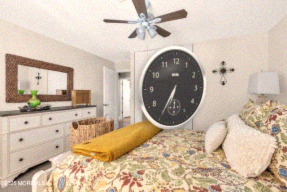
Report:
6h35
